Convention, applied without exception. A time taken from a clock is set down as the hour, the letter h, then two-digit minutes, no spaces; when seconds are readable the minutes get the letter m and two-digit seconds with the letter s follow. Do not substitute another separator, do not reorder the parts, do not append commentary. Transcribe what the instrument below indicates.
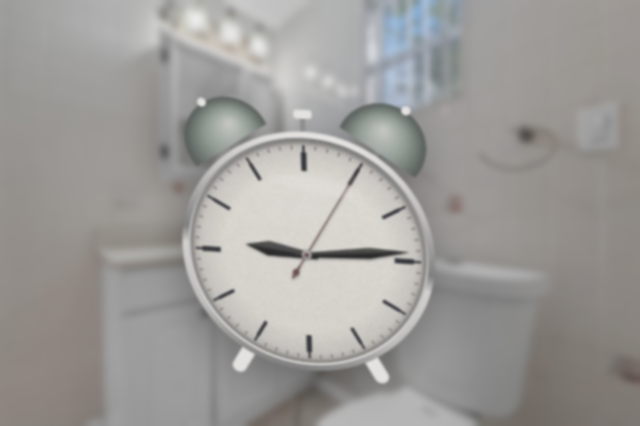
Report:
9h14m05s
